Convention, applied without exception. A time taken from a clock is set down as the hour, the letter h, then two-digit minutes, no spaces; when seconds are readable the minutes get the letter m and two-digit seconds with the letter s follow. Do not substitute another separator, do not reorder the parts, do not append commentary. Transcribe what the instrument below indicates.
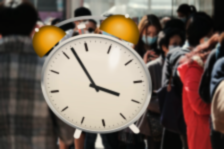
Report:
3h57
